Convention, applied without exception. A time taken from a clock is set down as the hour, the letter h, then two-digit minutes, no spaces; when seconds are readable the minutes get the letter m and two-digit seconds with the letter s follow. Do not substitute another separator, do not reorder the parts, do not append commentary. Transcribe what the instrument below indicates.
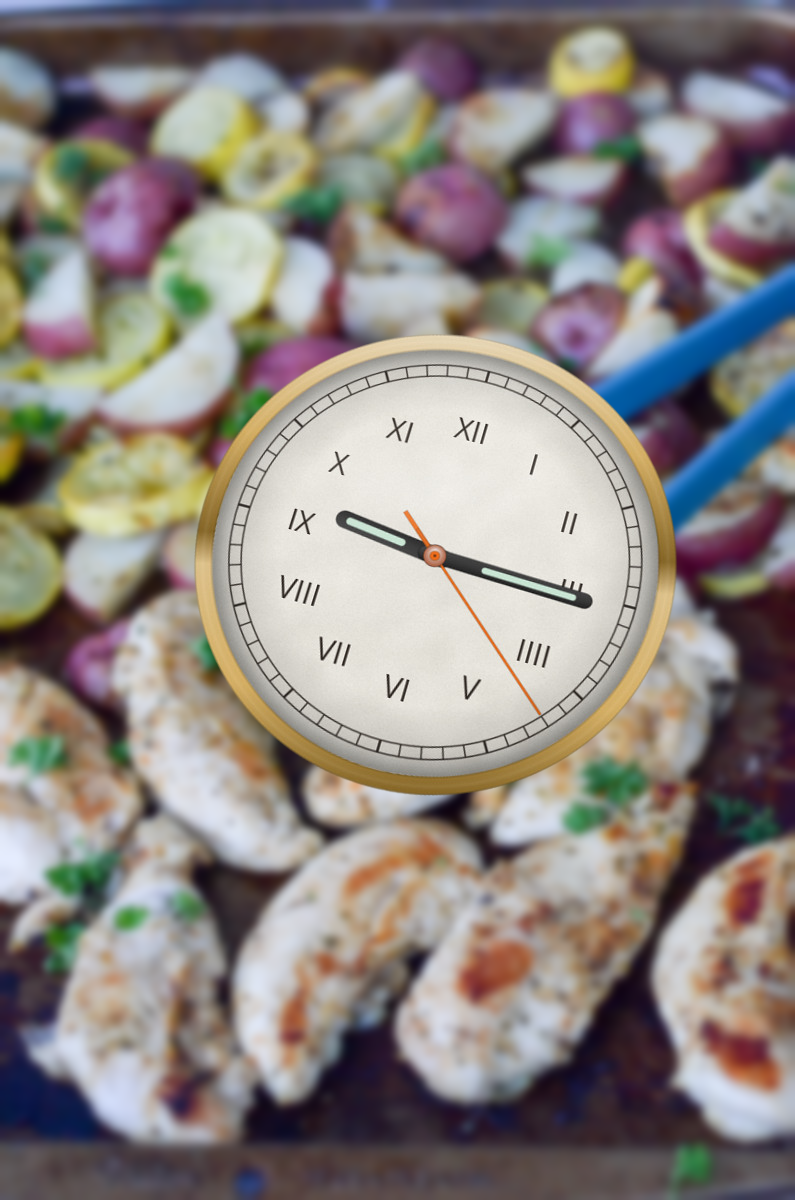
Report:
9h15m22s
